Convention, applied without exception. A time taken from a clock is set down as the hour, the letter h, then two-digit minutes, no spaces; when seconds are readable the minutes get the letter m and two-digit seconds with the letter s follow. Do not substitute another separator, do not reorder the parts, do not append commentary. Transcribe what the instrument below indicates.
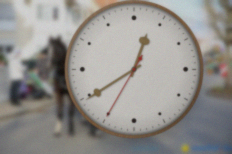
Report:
12h39m35s
